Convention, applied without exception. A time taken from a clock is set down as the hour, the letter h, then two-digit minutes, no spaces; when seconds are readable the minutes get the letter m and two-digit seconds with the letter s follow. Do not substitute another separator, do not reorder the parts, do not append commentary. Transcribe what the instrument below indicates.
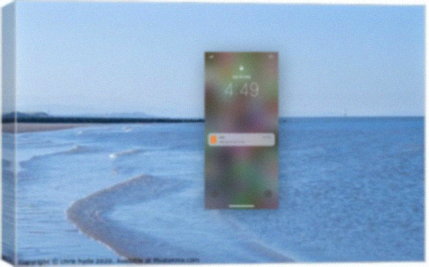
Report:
4h49
